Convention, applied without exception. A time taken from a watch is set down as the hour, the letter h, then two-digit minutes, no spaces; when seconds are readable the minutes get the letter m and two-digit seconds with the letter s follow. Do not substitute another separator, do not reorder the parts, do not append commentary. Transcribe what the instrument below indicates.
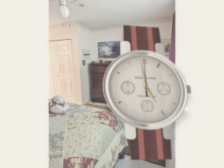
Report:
4h59
